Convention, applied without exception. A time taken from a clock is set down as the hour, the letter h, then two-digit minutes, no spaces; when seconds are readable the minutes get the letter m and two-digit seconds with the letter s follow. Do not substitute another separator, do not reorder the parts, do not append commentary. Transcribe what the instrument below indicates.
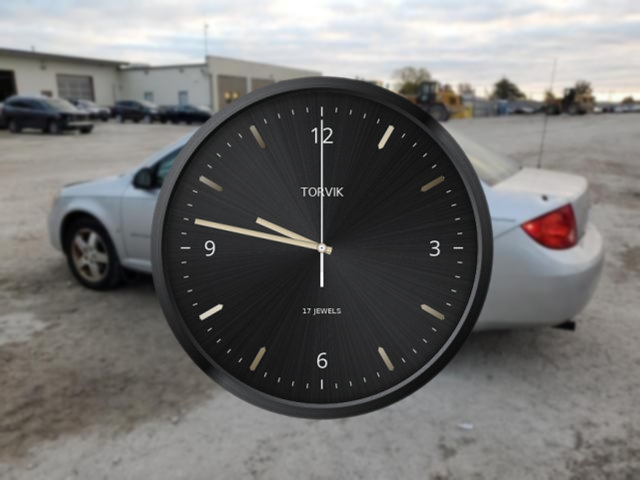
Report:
9h47m00s
